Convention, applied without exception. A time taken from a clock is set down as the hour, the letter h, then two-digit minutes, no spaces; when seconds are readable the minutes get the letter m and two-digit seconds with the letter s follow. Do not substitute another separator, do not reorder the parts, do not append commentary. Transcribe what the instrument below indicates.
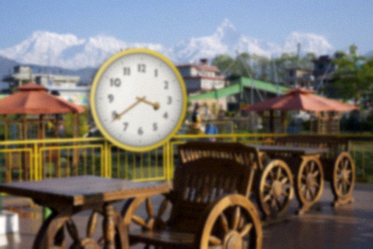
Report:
3h39
